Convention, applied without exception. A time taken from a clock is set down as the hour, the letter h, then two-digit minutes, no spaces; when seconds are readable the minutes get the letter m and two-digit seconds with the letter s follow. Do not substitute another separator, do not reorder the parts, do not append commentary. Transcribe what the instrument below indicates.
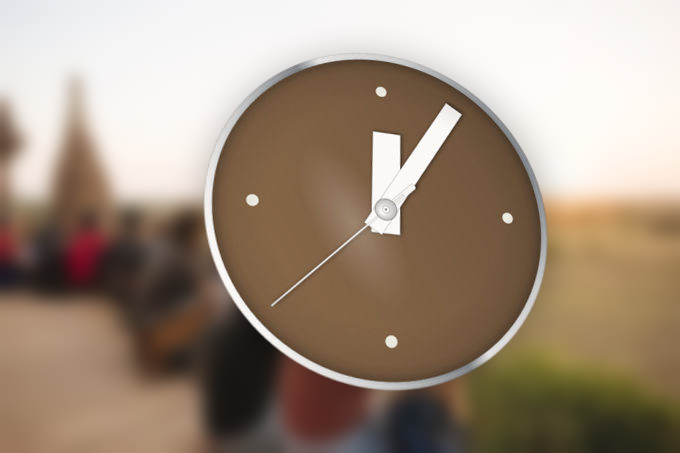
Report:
12h05m38s
